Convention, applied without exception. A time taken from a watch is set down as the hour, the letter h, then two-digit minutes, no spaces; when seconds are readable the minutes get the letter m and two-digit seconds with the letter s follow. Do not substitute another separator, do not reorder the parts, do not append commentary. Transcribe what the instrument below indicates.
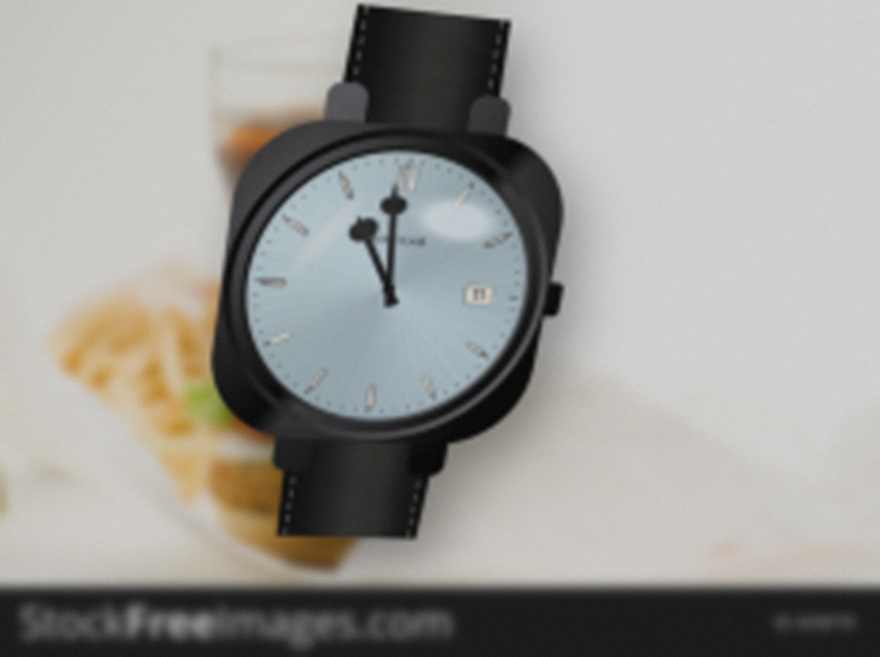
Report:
10h59
